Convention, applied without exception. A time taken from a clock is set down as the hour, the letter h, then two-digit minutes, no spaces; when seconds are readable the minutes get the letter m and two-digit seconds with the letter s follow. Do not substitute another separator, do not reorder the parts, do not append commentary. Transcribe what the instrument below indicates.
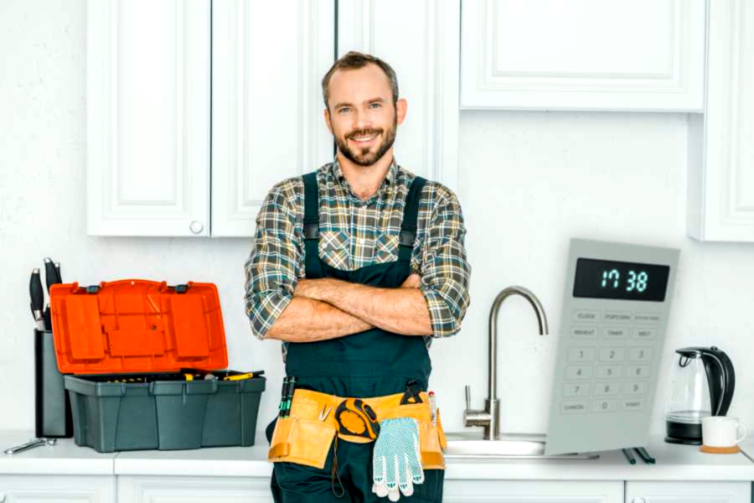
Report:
17h38
